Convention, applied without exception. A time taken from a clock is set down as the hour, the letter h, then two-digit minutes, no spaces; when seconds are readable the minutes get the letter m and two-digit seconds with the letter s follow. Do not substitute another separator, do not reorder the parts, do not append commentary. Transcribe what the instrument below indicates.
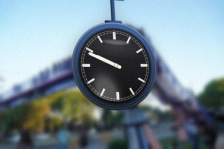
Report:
9h49
